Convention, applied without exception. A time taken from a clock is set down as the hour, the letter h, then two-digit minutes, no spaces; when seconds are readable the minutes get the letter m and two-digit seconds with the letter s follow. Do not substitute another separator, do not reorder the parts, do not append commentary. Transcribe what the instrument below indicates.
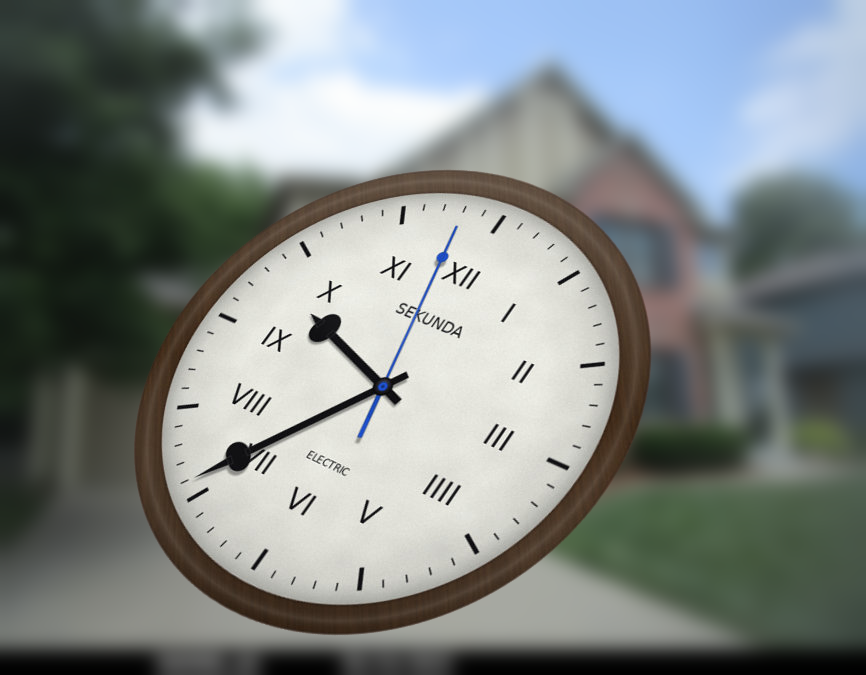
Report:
9h35m58s
